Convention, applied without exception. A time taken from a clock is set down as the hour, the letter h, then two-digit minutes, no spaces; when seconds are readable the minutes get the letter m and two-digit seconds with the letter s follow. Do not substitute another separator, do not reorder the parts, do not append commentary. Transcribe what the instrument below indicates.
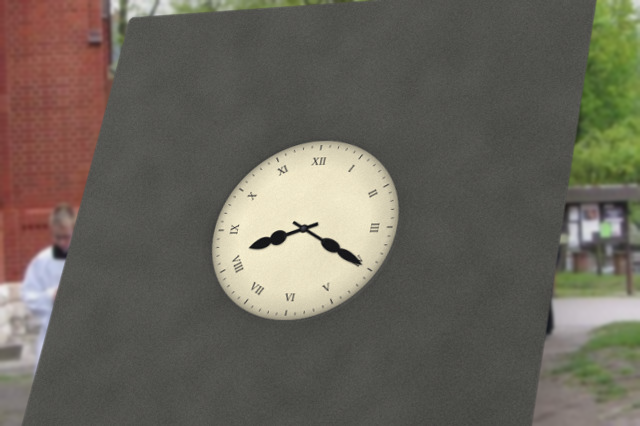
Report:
8h20
